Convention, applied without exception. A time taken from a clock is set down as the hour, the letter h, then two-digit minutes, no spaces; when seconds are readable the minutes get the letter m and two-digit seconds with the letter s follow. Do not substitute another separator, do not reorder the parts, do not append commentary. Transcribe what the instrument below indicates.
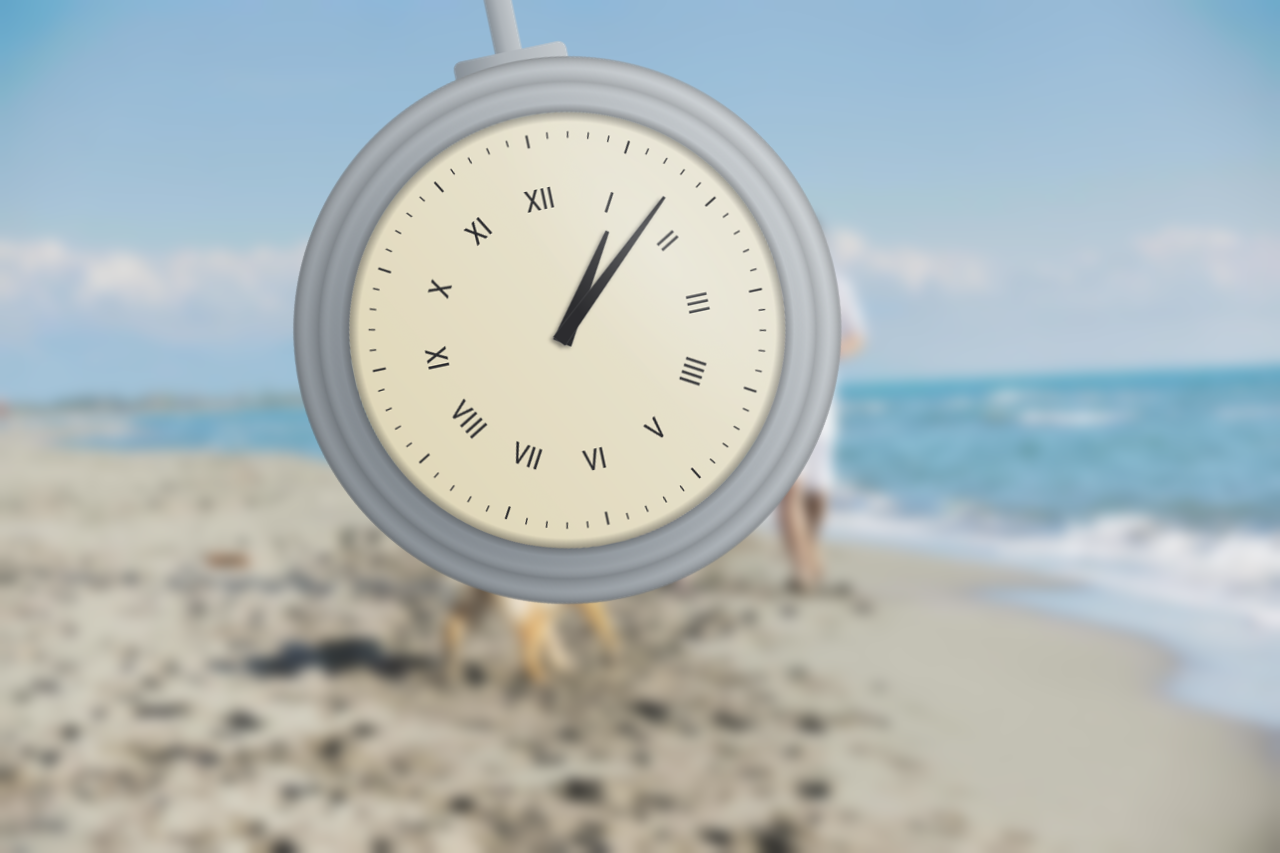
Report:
1h08
